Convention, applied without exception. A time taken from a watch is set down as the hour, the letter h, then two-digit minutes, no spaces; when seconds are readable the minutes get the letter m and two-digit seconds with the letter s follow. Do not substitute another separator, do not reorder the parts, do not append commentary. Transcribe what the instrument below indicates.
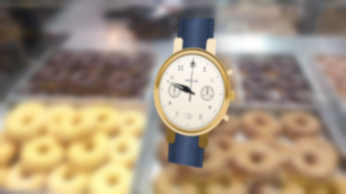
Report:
9h48
